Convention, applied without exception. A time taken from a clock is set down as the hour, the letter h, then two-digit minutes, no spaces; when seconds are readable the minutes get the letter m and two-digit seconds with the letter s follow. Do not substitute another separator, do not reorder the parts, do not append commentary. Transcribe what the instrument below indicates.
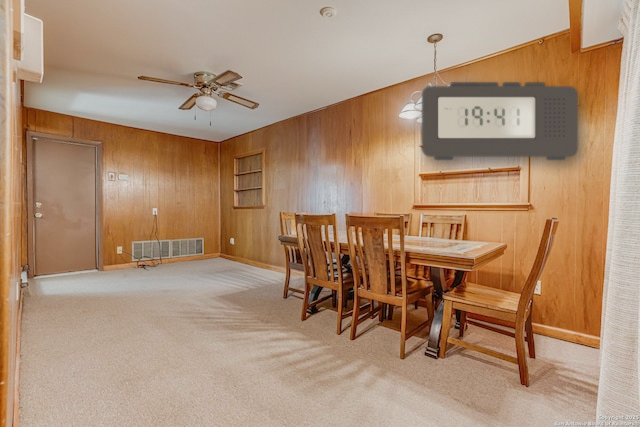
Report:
19h41
